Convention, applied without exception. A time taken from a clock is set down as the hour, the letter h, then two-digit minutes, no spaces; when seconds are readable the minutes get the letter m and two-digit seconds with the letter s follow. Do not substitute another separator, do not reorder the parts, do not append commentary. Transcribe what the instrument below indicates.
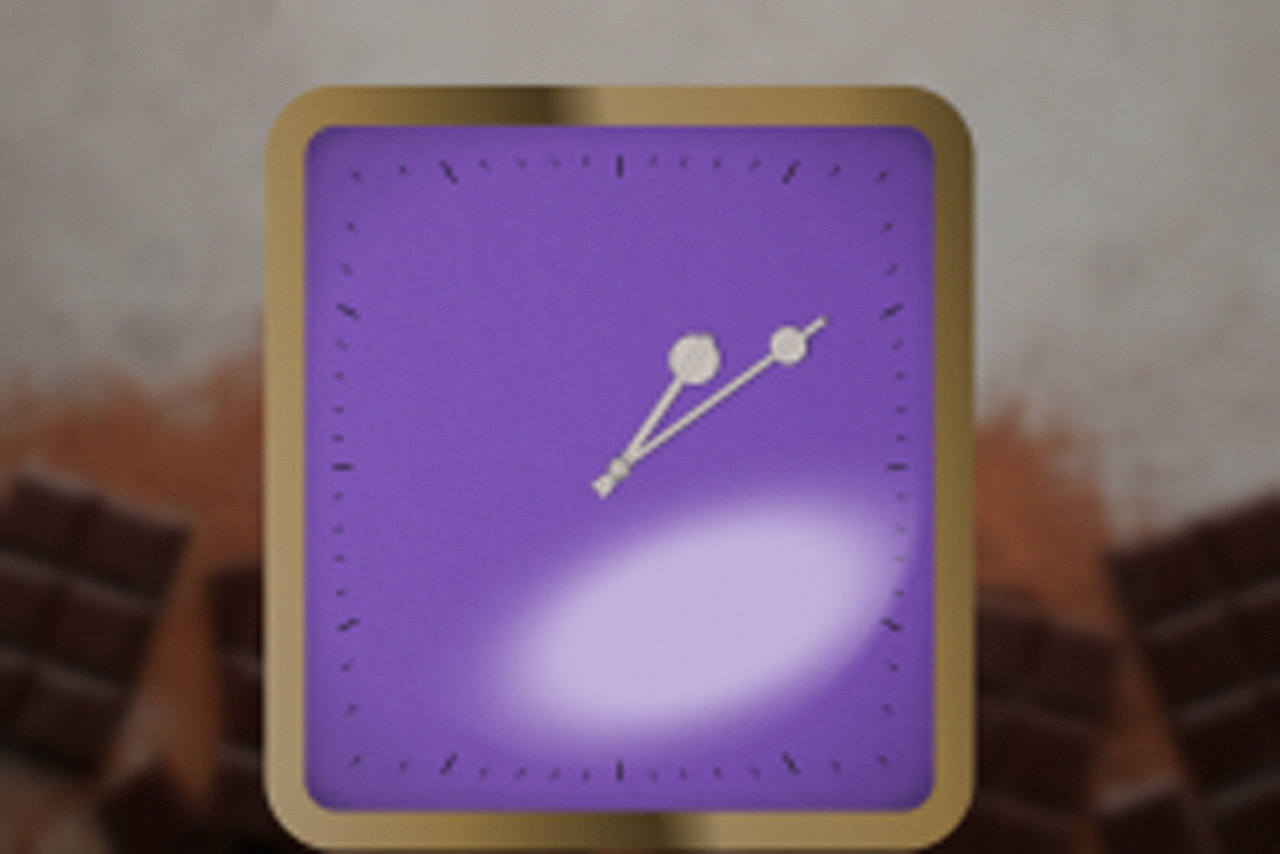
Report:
1h09
